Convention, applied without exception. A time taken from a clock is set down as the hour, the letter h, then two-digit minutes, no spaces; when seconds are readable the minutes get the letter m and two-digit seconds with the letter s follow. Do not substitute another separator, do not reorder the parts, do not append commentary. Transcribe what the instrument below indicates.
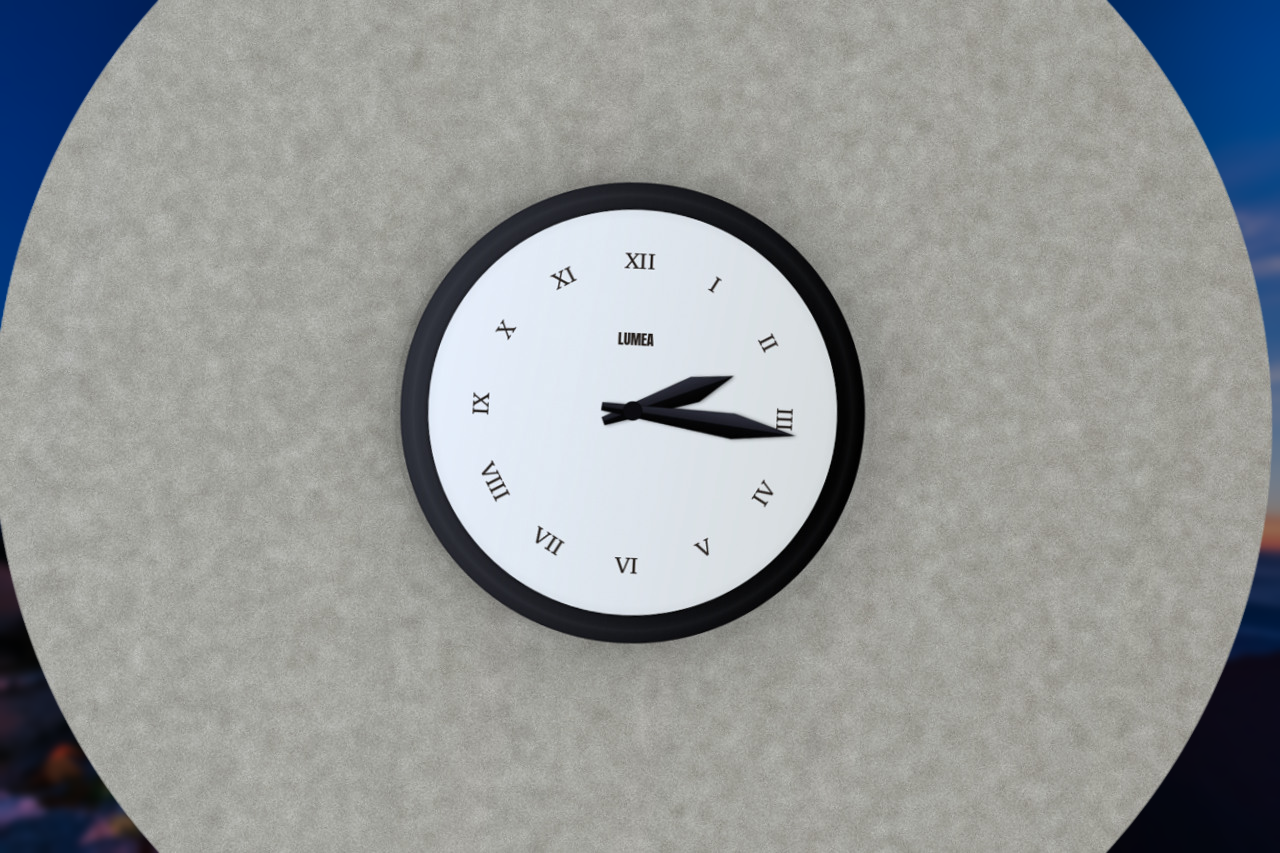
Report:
2h16
